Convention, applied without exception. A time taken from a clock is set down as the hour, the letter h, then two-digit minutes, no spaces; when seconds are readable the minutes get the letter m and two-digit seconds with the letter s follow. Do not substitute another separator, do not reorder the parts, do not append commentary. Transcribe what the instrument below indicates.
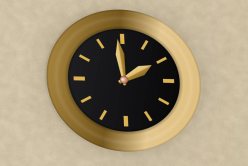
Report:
1h59
